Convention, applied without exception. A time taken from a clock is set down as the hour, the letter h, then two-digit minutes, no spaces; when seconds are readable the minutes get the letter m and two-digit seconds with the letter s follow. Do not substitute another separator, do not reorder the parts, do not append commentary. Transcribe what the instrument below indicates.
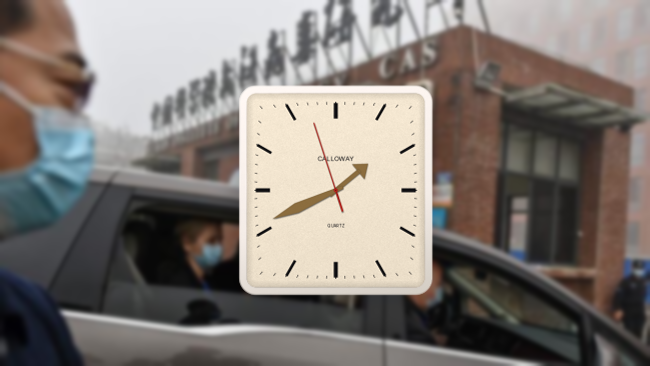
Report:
1h40m57s
